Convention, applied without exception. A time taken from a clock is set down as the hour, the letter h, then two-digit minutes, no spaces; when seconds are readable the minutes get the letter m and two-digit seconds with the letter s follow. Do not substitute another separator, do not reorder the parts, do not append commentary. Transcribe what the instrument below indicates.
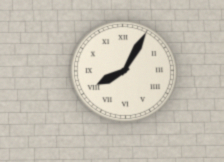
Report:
8h05
